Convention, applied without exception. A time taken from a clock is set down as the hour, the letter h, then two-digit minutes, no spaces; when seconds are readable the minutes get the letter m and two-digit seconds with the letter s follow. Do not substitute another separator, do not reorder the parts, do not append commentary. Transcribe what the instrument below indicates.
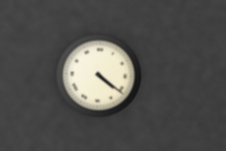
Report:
4h21
